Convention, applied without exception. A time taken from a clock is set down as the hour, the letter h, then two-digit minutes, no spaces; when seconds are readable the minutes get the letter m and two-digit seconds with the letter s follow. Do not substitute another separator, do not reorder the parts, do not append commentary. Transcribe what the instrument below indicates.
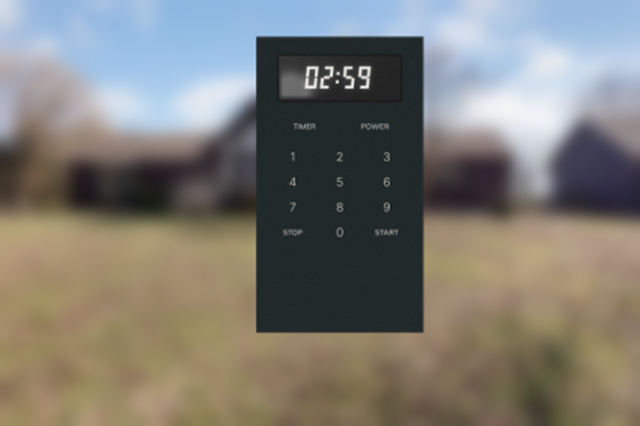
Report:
2h59
